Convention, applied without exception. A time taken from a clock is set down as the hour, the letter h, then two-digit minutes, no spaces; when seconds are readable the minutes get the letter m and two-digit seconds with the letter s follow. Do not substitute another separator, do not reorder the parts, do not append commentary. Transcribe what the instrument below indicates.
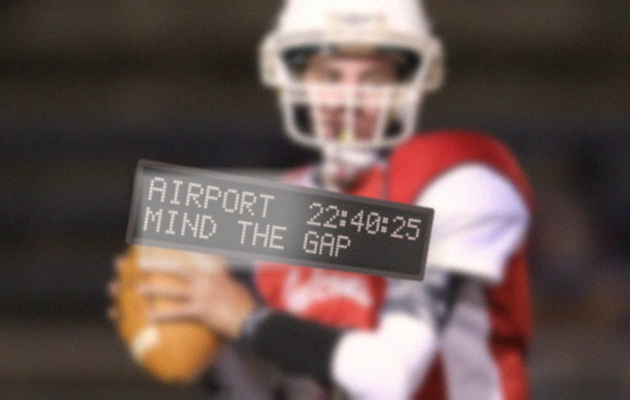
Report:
22h40m25s
